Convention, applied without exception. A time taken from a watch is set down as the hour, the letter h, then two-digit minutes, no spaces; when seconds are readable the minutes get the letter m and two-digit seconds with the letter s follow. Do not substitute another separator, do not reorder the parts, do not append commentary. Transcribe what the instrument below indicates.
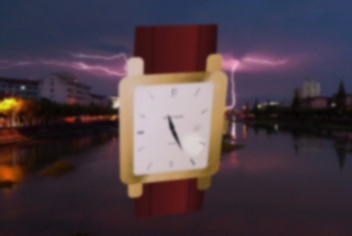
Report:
11h26
